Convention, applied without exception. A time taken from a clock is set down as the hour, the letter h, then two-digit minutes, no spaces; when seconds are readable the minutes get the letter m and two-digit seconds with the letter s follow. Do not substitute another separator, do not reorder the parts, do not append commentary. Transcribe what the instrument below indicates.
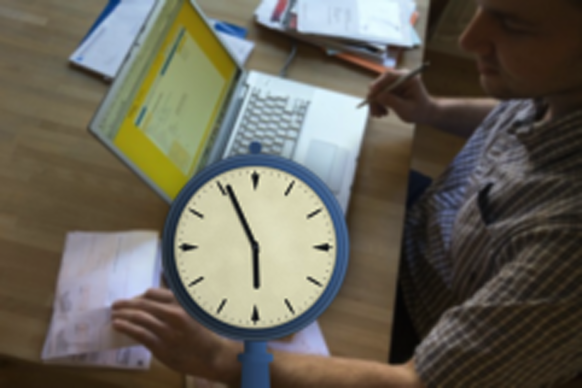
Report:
5h56
